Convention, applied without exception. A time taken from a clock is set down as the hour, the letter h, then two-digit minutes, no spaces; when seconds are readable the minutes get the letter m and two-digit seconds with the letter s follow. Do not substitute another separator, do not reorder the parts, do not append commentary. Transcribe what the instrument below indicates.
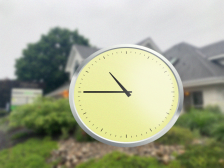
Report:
10h45
